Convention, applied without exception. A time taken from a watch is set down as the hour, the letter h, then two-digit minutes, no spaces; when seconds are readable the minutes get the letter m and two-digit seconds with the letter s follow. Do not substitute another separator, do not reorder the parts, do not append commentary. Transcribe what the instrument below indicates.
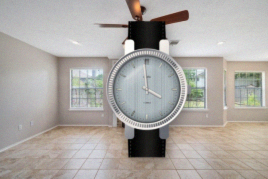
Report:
3h59
